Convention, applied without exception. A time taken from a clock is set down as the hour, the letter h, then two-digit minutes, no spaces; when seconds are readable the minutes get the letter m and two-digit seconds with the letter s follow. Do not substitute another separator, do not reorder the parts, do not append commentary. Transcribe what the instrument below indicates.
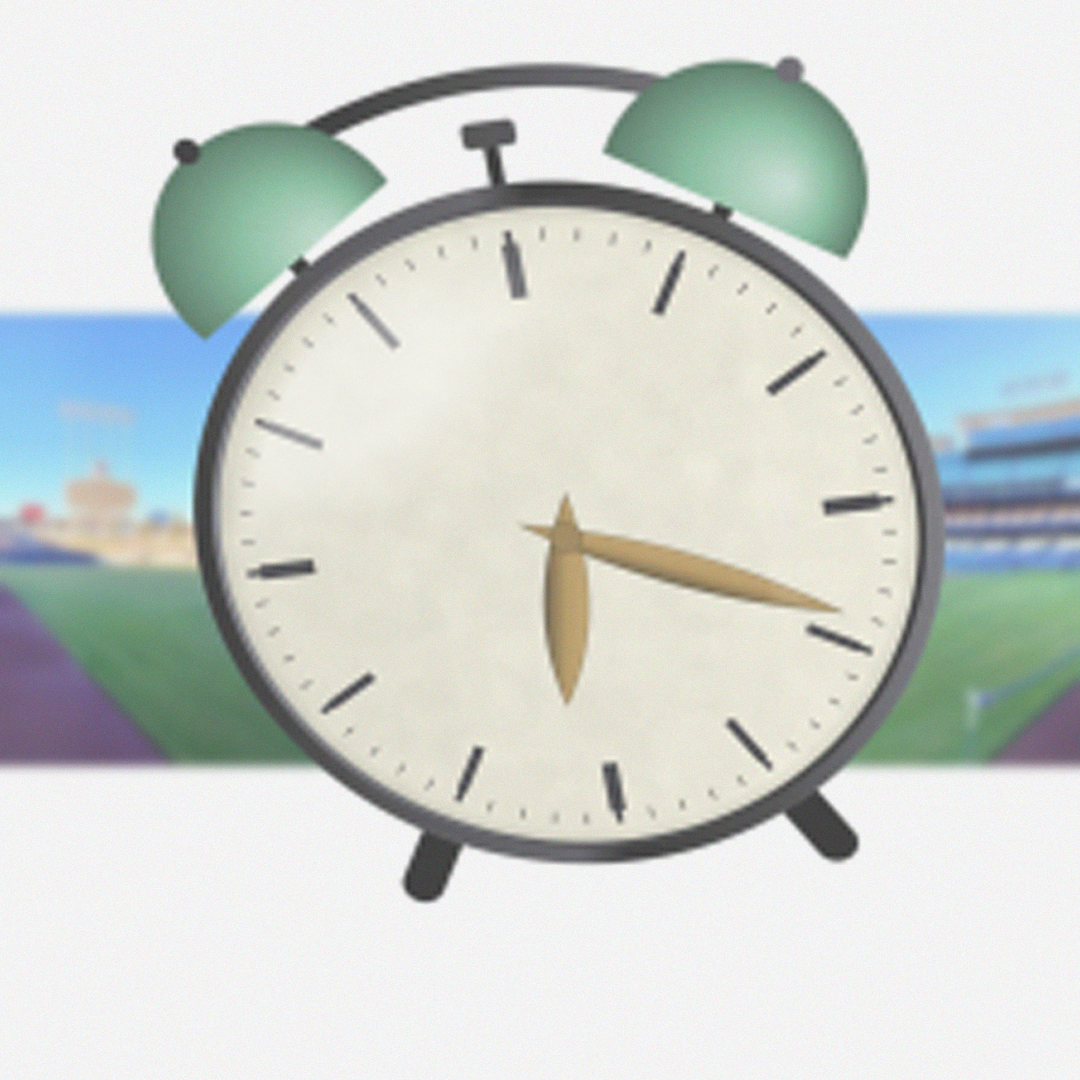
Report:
6h19
